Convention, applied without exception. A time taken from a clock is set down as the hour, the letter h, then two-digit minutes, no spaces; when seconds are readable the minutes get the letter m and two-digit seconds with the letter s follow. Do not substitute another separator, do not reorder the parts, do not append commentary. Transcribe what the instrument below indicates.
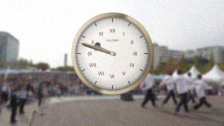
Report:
9h48
